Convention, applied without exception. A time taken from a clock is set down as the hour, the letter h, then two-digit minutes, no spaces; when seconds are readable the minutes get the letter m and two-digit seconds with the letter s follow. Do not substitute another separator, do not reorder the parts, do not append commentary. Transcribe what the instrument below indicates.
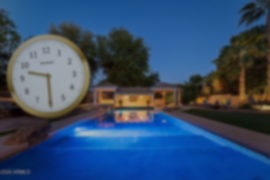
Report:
9h30
